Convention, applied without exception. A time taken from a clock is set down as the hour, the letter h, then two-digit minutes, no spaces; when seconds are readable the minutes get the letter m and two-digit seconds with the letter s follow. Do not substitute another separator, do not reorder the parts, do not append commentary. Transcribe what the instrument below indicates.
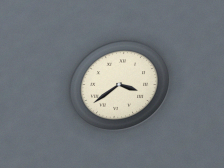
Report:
3h38
